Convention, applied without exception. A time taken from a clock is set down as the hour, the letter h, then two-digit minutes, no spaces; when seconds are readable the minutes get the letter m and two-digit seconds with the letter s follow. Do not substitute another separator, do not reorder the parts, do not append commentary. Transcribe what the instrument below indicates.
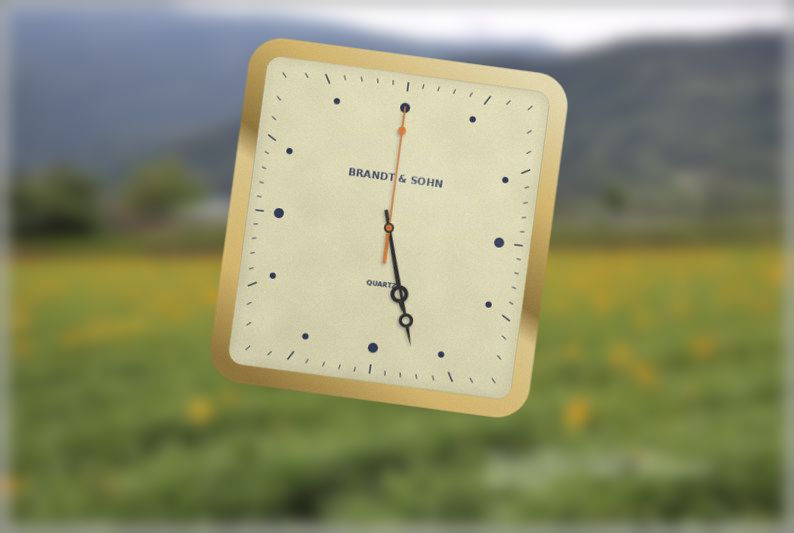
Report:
5h27m00s
